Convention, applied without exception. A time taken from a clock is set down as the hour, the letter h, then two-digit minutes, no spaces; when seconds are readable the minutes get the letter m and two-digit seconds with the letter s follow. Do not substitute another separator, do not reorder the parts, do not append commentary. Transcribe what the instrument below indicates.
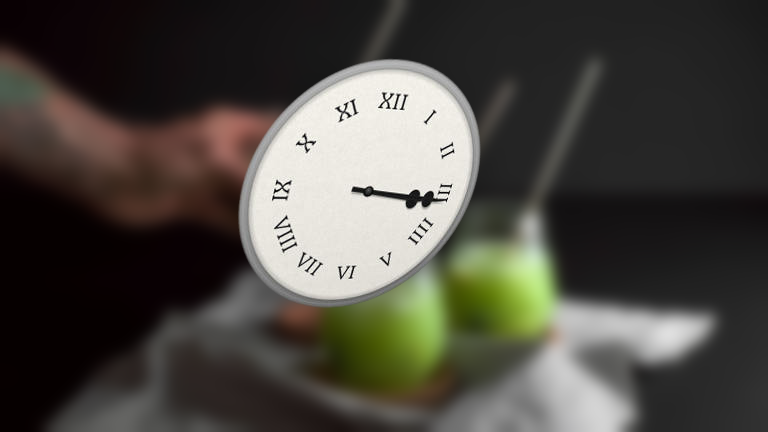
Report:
3h16
